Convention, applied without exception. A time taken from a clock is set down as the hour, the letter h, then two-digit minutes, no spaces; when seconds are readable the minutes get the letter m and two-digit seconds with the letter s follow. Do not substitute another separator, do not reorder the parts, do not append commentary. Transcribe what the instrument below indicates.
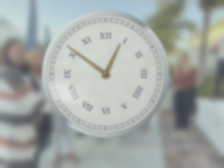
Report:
12h51
